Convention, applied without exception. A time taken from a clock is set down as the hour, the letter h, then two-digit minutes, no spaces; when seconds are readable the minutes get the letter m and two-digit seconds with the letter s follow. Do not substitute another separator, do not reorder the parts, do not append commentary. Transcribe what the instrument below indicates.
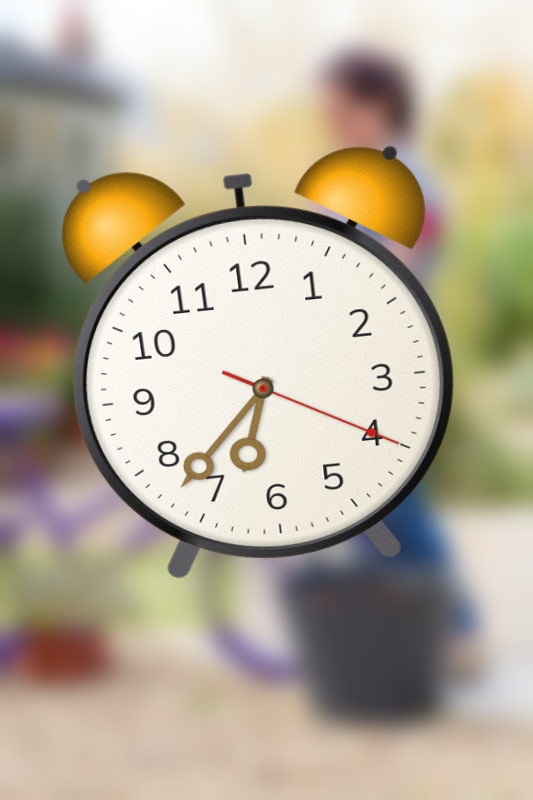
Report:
6h37m20s
